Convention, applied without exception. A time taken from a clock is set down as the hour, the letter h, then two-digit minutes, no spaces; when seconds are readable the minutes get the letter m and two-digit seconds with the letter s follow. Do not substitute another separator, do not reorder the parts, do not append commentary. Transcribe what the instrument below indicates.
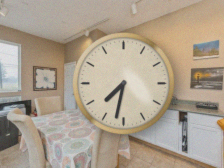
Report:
7h32
